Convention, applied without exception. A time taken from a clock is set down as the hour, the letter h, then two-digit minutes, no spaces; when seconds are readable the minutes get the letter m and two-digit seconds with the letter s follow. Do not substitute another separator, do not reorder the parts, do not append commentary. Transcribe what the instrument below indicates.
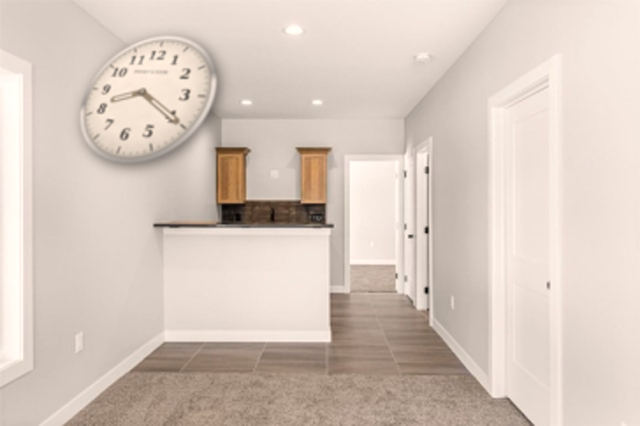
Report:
8h20
